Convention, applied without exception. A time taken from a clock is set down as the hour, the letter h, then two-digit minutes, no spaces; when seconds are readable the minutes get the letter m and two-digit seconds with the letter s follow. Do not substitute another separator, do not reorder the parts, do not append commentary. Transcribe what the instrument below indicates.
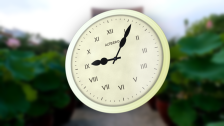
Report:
9h06
